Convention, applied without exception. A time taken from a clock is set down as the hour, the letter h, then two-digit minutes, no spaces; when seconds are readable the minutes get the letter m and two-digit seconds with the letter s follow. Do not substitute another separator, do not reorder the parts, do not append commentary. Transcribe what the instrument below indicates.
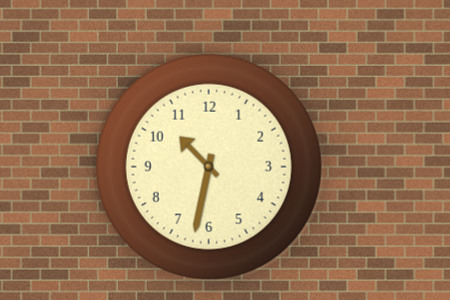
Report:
10h32
